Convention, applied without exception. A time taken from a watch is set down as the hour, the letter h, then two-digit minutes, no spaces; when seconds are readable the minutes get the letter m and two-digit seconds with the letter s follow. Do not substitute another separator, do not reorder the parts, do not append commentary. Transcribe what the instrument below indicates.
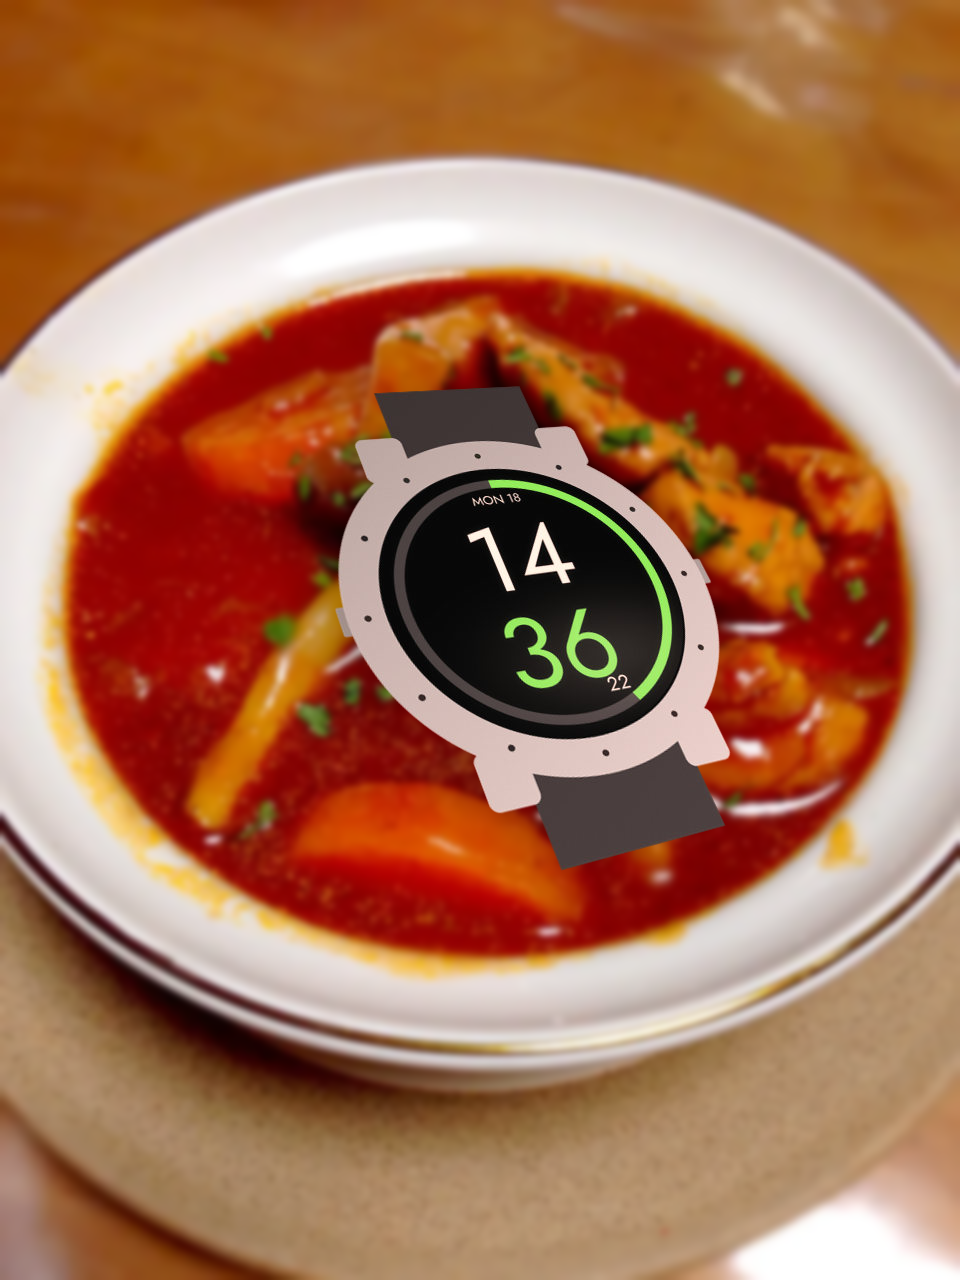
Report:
14h36m22s
